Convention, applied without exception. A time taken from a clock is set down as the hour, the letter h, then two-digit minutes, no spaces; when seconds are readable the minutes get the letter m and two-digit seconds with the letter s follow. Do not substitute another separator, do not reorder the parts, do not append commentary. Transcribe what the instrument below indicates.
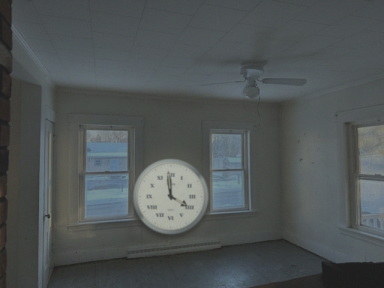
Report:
3h59
